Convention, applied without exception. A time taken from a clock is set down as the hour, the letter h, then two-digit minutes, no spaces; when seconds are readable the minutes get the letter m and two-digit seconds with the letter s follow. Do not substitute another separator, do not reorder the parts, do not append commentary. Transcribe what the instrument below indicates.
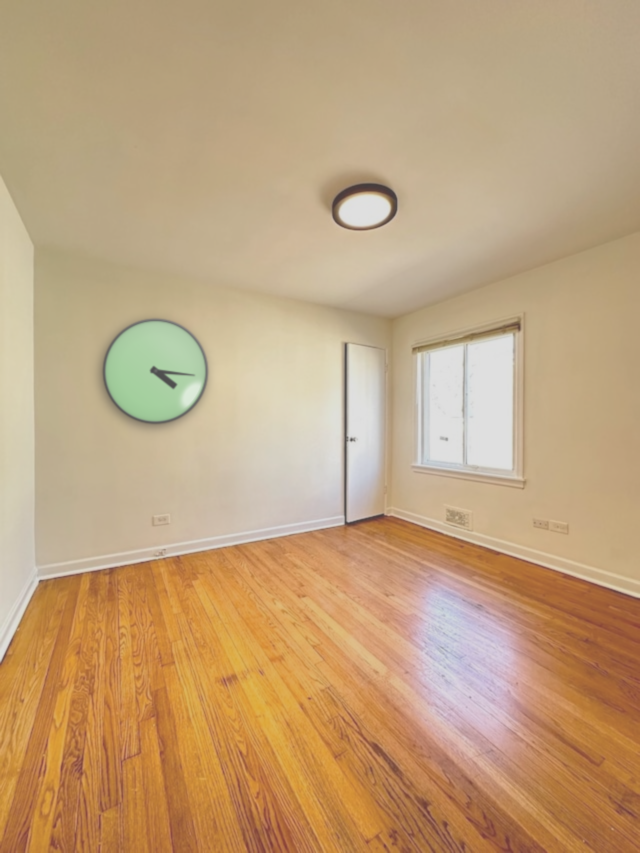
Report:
4h16
